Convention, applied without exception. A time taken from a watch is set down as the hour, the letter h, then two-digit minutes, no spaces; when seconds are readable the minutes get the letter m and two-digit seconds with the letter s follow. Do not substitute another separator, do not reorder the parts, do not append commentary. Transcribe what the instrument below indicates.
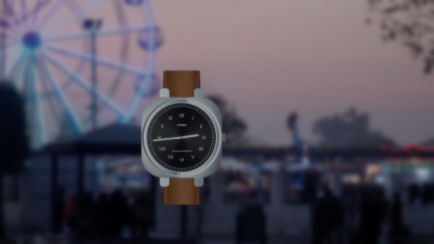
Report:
2h44
